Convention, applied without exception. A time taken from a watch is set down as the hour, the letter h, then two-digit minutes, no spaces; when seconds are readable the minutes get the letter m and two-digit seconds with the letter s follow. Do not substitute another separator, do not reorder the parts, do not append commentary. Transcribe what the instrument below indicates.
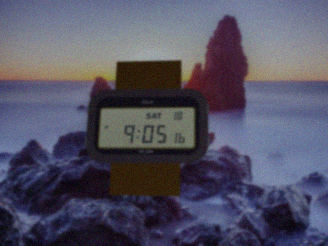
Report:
9h05
